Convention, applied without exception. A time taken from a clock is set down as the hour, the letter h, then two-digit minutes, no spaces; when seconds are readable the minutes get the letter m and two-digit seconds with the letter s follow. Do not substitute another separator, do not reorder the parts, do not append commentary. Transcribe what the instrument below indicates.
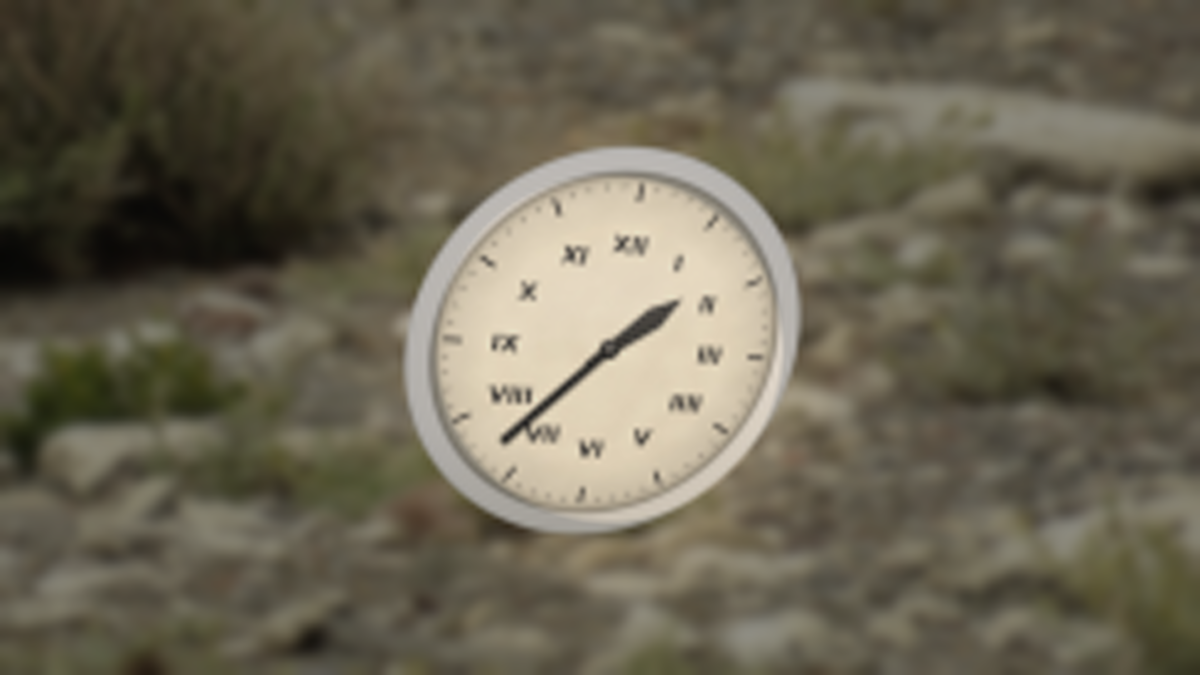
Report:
1h37
